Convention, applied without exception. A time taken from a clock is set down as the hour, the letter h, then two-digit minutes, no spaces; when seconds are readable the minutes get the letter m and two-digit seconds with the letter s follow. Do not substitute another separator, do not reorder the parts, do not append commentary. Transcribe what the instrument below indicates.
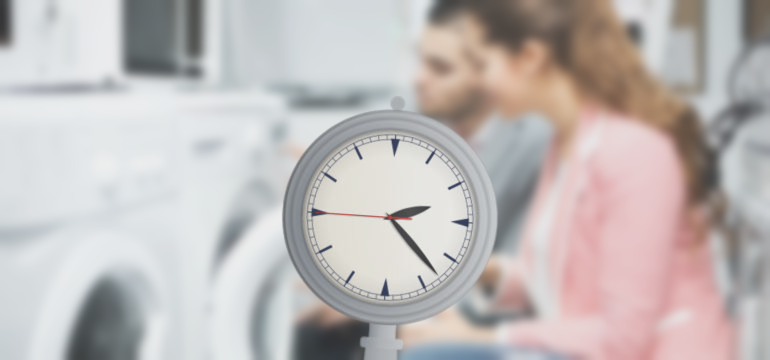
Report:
2h22m45s
